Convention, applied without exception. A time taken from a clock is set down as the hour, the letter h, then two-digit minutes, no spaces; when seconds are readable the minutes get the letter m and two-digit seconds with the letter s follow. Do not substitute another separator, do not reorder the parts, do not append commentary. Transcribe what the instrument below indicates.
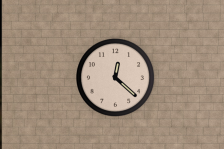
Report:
12h22
